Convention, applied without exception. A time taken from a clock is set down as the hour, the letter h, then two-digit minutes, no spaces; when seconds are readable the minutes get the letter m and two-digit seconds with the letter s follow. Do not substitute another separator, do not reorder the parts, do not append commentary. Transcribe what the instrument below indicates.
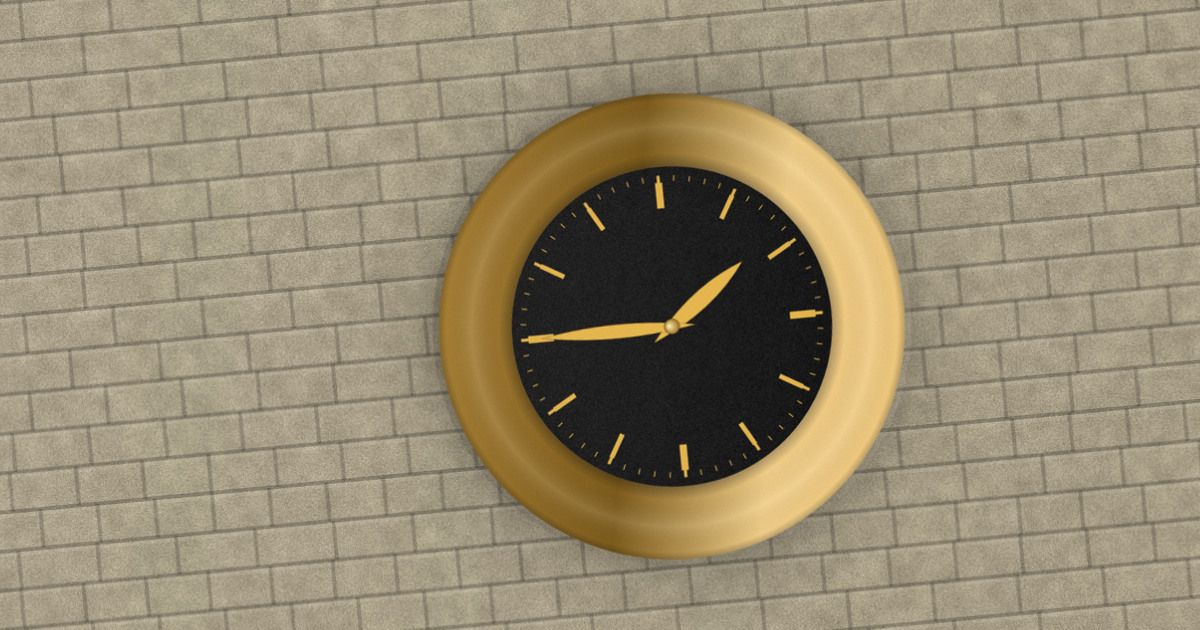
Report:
1h45
